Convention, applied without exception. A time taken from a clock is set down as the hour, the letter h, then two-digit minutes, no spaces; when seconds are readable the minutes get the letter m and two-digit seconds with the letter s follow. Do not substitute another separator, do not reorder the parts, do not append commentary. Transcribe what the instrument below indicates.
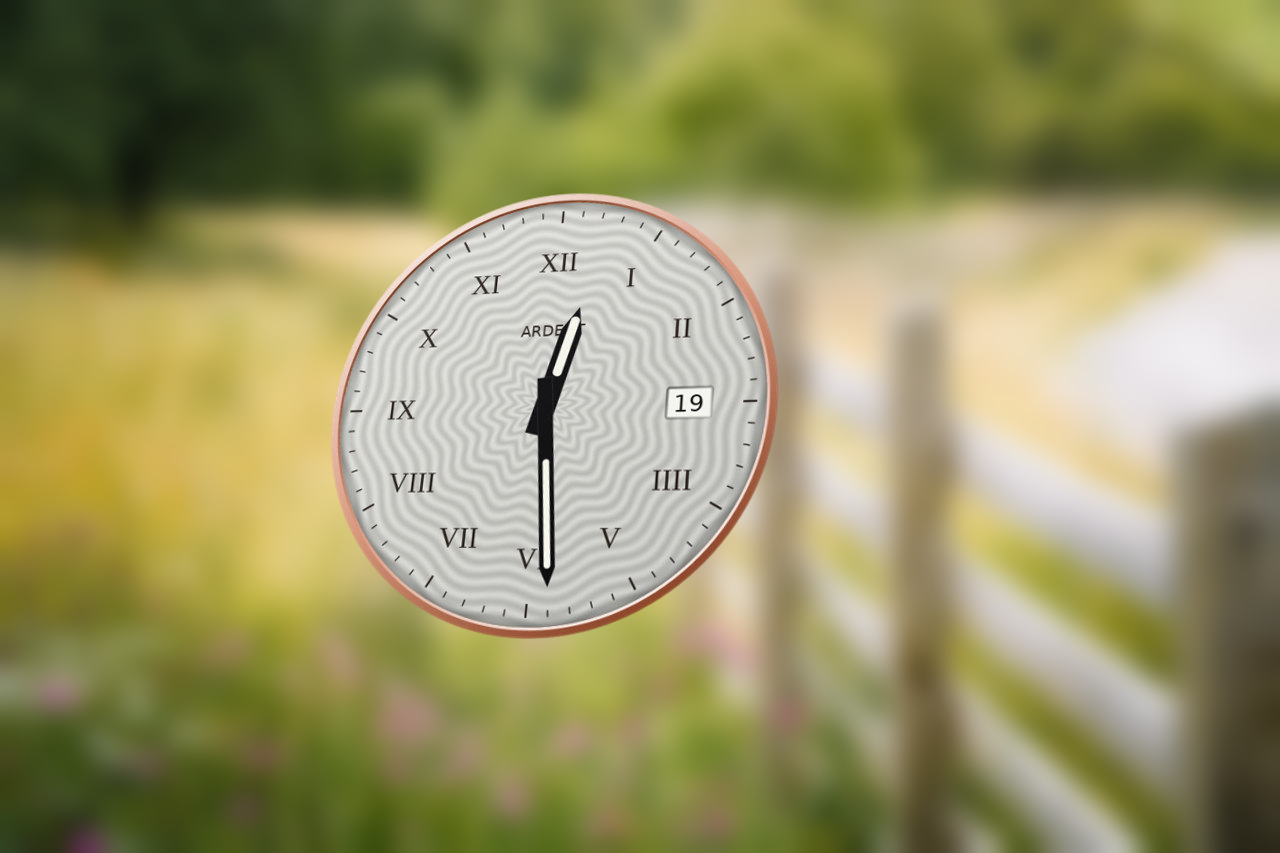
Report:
12h29
